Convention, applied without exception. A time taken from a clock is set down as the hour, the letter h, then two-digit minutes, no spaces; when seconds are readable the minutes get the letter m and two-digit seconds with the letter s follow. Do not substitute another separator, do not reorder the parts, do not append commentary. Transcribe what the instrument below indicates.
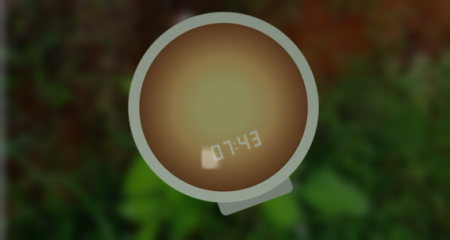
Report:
7h43
